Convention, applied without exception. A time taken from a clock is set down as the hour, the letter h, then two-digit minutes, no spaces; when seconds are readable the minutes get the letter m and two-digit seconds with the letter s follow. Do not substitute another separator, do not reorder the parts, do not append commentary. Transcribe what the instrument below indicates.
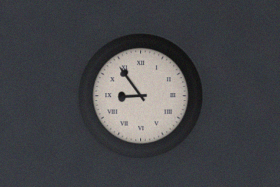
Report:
8h54
